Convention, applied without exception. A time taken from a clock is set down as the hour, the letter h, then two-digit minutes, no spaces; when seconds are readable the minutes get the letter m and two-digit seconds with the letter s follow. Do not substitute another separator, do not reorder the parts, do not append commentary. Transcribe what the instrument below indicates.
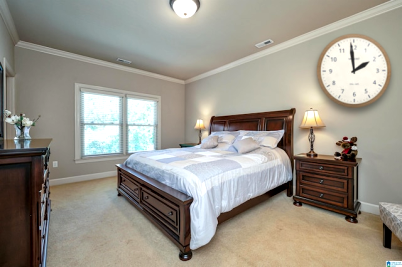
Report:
1h59
